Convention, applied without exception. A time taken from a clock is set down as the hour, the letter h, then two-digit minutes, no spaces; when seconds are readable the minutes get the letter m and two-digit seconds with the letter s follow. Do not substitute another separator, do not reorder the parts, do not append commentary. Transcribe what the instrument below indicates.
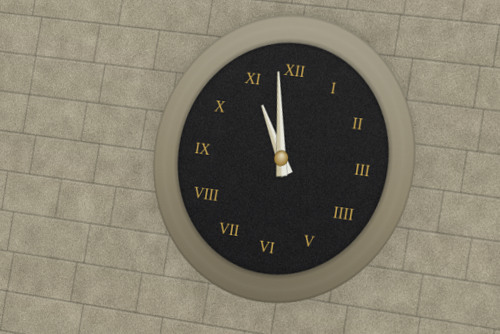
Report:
10h58
